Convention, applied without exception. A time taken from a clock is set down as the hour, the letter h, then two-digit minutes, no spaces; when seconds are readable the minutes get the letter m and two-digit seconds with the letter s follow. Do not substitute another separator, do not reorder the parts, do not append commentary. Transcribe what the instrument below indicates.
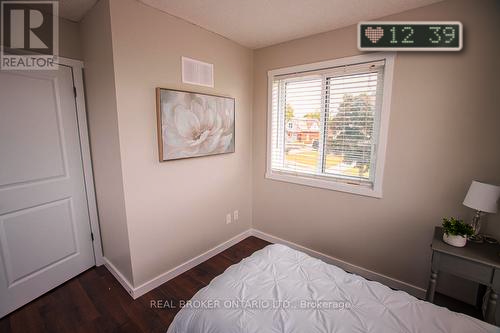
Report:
12h39
